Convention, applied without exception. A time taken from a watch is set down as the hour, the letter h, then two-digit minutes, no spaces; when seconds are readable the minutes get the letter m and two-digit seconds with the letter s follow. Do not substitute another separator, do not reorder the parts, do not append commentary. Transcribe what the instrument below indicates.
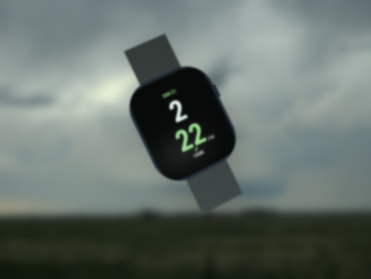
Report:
2h22
